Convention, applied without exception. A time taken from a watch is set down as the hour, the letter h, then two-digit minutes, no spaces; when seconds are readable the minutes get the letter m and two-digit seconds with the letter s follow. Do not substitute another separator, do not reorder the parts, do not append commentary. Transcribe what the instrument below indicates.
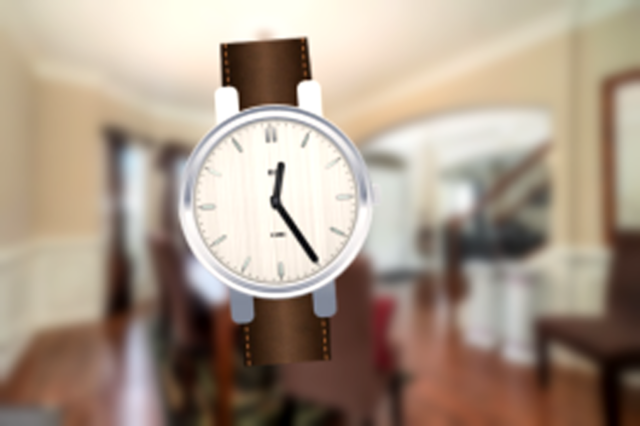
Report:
12h25
